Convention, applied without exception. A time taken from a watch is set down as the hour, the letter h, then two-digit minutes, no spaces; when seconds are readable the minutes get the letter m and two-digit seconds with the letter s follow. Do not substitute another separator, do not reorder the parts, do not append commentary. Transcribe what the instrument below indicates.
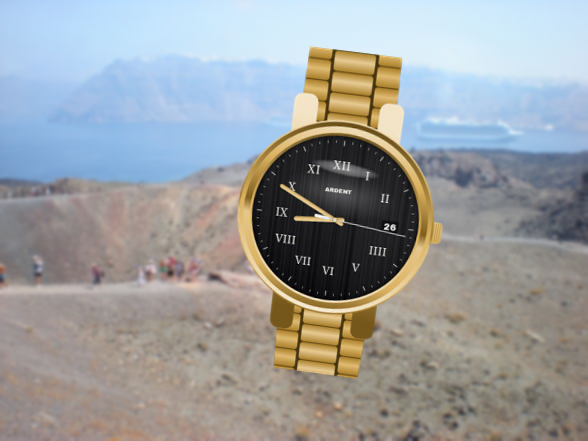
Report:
8h49m16s
